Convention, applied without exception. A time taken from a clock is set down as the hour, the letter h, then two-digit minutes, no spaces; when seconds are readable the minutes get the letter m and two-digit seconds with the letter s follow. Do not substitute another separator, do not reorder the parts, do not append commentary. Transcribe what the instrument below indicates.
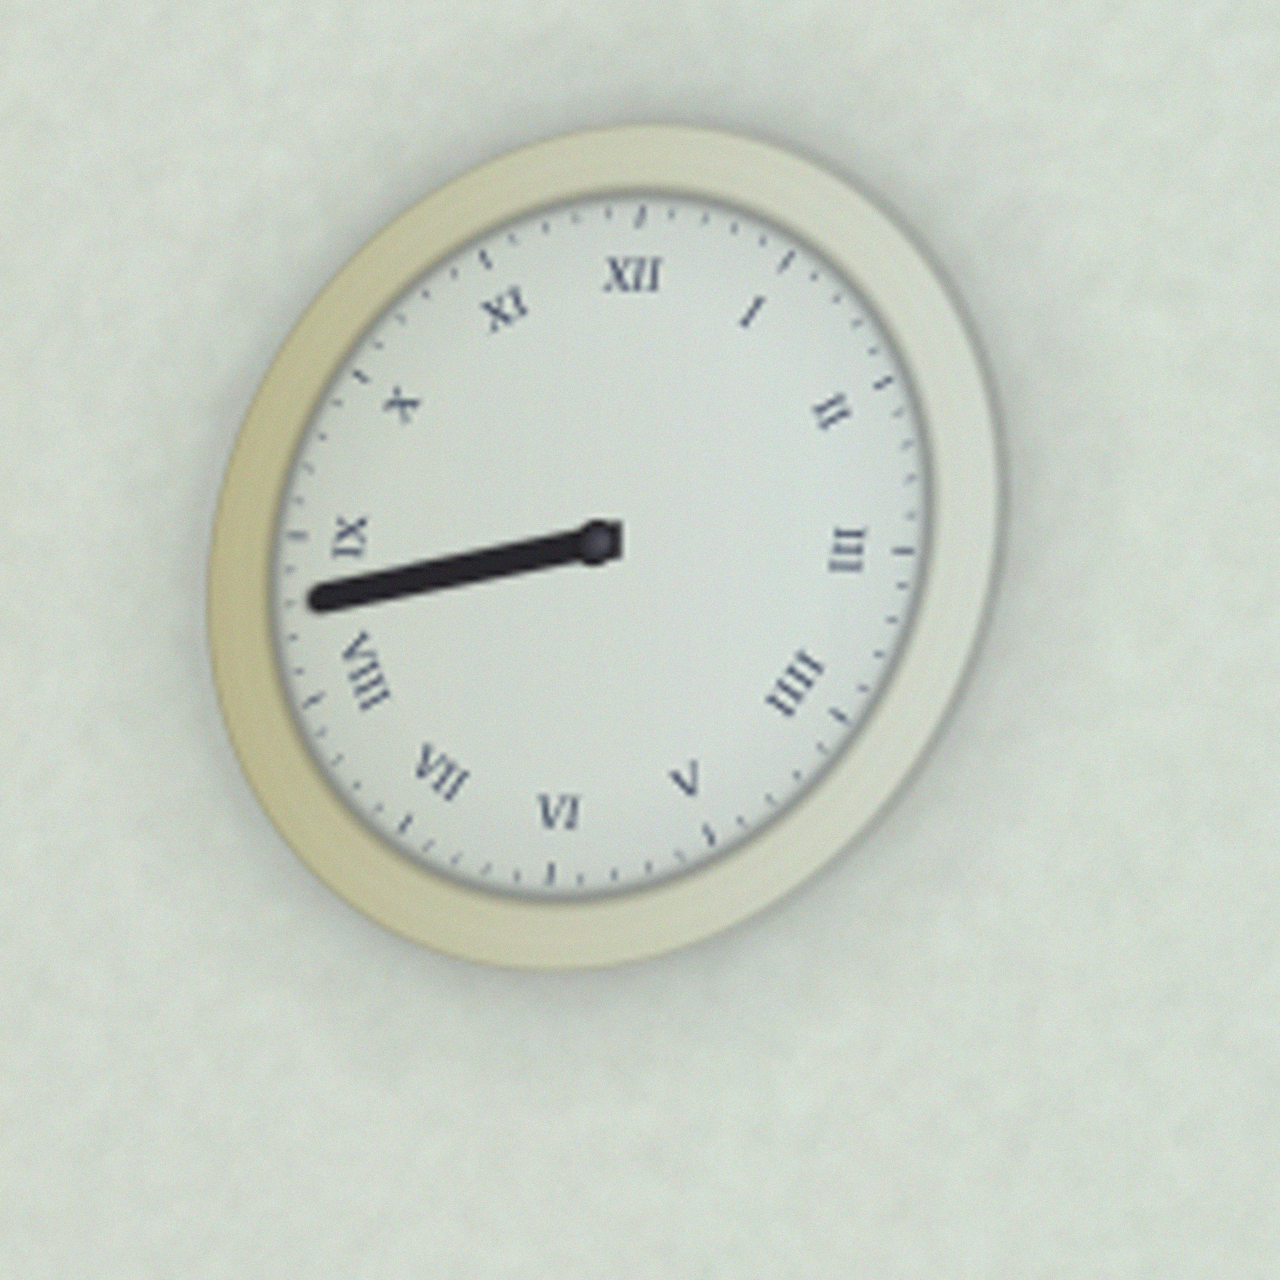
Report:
8h43
